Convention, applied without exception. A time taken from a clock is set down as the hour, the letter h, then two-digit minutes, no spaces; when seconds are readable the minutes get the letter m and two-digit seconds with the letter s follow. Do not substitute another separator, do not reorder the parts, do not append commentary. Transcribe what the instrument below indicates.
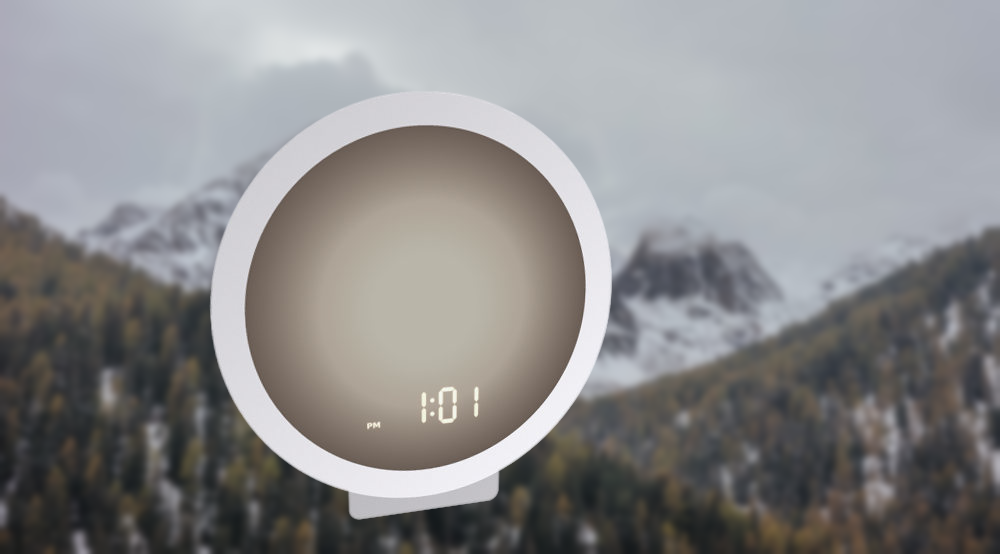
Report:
1h01
